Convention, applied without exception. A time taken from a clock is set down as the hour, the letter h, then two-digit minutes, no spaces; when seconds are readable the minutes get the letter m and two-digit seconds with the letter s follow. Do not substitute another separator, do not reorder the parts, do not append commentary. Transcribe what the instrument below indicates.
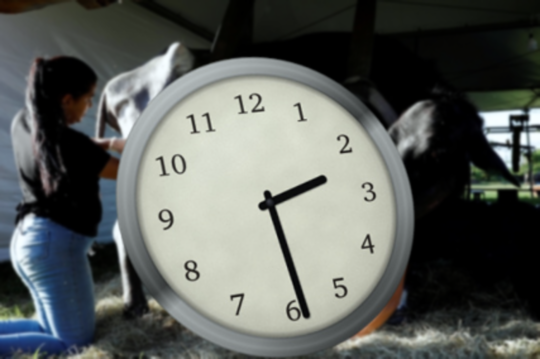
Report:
2h29
